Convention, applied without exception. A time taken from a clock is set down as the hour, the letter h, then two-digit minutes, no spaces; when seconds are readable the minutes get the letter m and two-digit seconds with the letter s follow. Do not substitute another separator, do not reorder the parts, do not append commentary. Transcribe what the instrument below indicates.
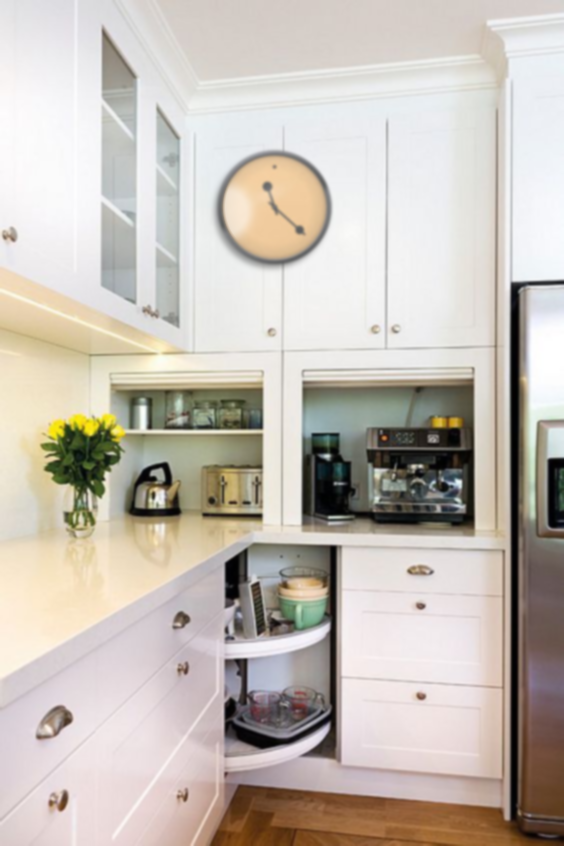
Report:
11h22
